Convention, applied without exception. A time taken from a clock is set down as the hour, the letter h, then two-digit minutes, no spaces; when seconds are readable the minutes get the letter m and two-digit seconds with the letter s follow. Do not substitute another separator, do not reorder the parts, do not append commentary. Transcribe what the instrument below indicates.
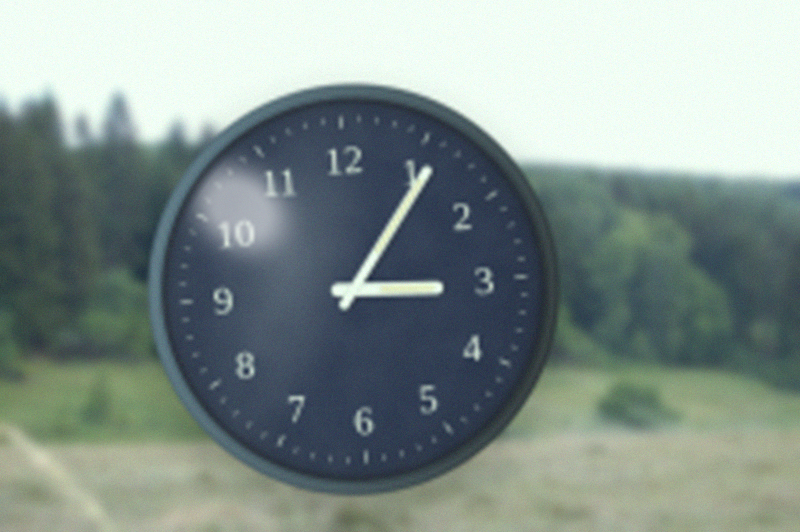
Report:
3h06
